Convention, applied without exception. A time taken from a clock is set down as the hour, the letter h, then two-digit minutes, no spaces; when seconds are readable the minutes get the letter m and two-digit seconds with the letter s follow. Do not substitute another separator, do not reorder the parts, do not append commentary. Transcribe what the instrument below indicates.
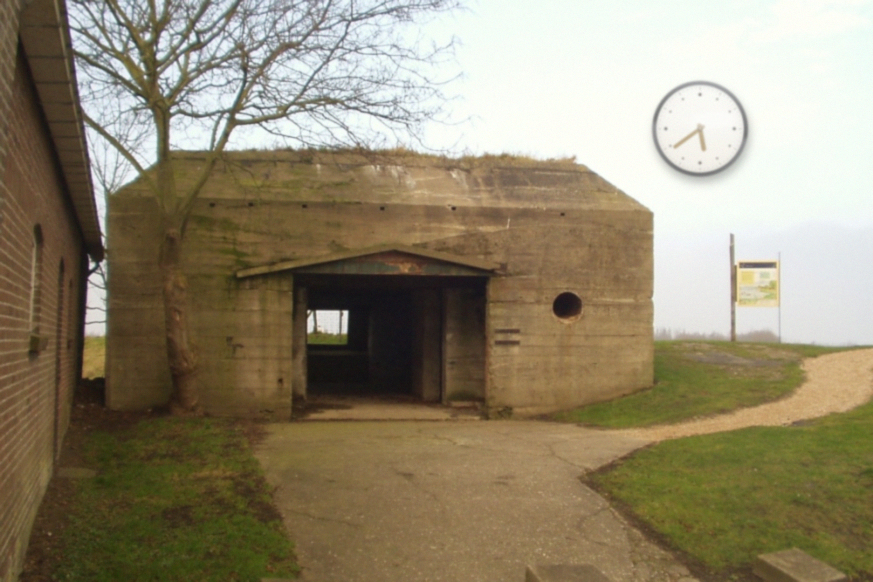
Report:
5h39
